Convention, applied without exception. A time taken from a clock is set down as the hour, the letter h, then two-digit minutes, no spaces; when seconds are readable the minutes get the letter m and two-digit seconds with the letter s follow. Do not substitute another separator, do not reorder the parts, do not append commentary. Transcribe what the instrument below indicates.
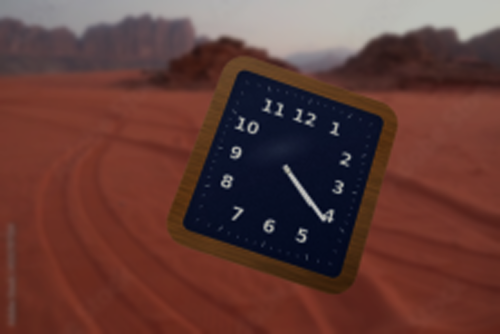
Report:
4h21
